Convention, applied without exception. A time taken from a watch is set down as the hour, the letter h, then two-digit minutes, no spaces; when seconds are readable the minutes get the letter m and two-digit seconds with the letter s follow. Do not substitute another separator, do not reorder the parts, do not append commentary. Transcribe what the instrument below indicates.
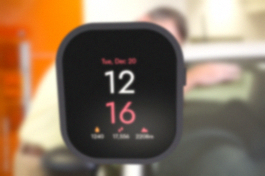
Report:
12h16
